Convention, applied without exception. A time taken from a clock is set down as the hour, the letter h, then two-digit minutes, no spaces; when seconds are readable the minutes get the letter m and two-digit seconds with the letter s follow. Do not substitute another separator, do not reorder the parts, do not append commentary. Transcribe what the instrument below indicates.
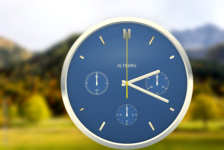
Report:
2h19
